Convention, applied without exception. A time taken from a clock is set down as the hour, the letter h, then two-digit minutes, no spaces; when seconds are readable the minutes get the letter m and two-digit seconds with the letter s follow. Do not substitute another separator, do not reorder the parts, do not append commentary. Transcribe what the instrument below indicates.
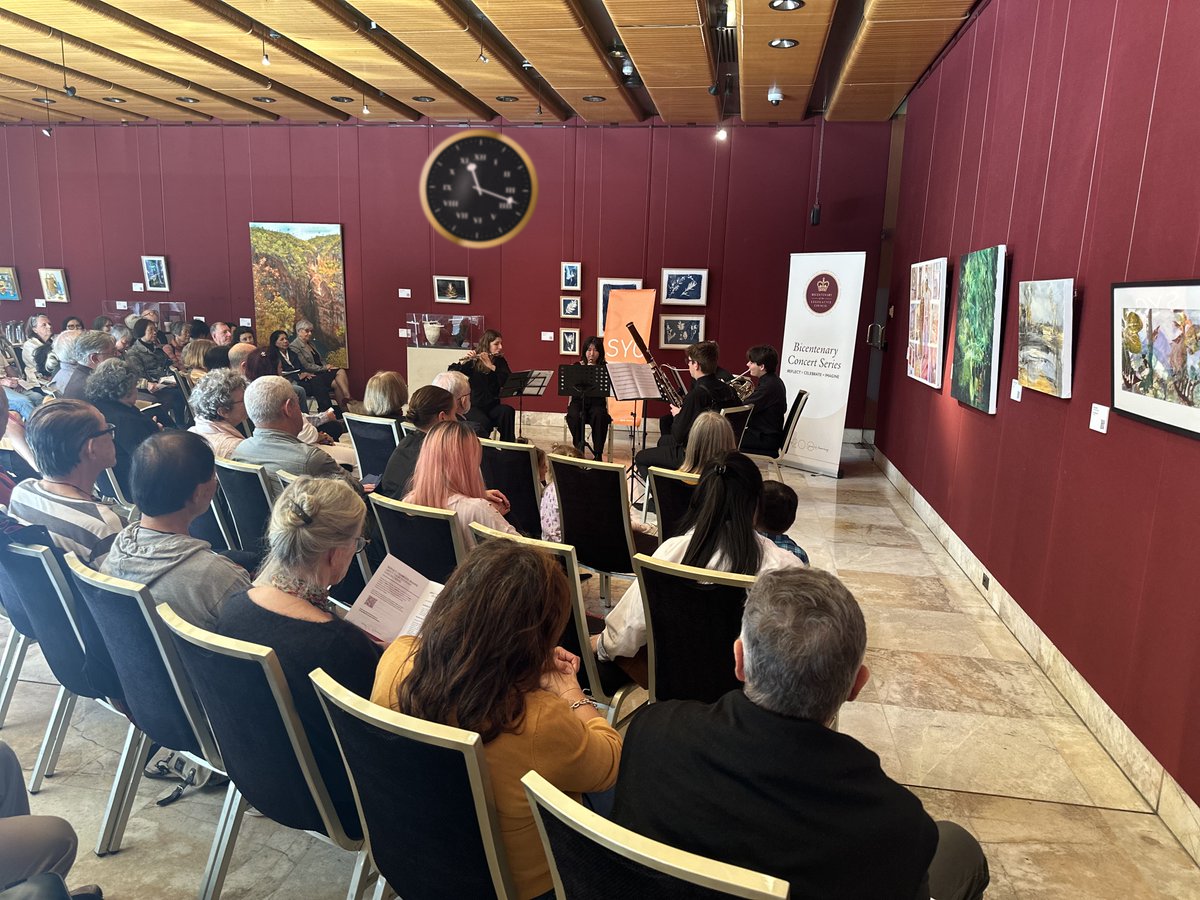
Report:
11h18
